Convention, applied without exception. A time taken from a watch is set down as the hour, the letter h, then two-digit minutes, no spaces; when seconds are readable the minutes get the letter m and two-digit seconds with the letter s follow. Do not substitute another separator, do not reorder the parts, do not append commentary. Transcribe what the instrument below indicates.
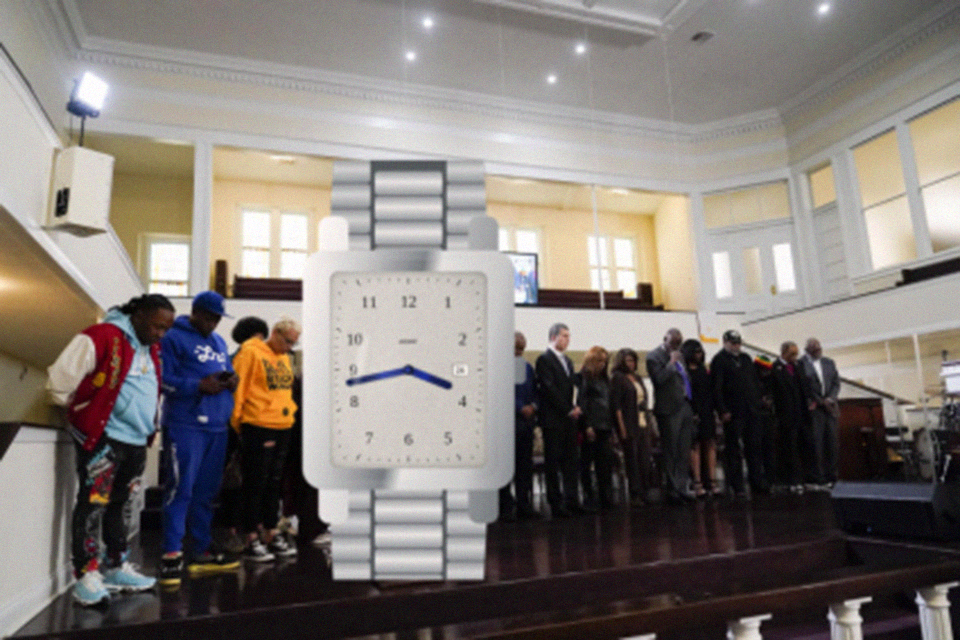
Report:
3h43
